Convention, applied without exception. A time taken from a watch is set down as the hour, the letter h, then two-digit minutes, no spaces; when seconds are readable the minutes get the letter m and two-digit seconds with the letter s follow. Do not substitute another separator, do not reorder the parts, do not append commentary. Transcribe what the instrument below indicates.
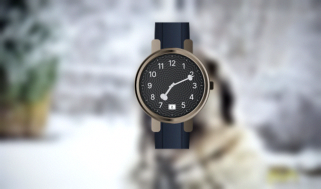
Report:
7h11
